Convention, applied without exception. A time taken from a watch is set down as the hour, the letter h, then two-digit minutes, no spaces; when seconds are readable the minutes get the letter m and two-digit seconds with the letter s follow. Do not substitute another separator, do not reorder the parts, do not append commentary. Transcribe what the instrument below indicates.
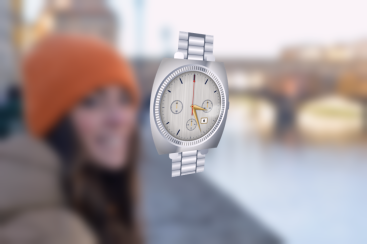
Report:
3h26
